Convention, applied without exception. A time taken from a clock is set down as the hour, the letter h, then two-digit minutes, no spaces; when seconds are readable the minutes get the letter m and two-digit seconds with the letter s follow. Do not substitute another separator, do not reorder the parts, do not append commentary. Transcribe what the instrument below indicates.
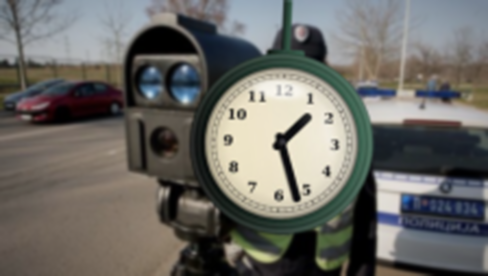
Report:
1h27
